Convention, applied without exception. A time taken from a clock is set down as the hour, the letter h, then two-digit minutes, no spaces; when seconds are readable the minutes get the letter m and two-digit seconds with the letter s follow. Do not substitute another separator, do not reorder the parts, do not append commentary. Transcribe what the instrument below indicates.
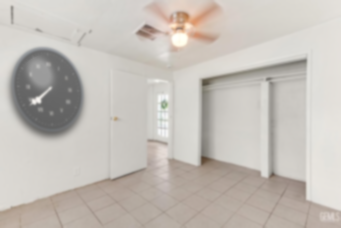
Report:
7h39
